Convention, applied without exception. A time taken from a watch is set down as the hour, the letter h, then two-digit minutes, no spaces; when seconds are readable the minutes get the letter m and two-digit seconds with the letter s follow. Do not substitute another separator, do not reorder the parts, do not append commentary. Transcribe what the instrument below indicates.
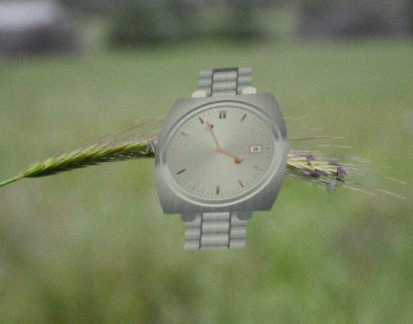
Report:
3h56
